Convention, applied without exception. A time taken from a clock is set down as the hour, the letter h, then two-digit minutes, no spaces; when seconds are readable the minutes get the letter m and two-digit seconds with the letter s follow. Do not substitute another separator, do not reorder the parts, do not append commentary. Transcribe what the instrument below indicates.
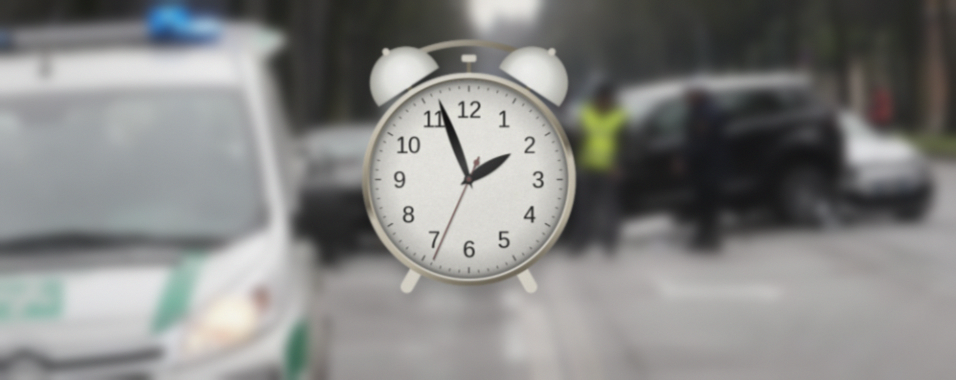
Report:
1h56m34s
